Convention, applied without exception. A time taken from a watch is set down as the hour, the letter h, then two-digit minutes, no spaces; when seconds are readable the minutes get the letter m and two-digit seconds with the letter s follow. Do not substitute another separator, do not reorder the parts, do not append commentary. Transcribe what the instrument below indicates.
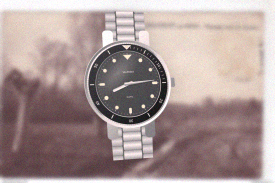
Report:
8h14
